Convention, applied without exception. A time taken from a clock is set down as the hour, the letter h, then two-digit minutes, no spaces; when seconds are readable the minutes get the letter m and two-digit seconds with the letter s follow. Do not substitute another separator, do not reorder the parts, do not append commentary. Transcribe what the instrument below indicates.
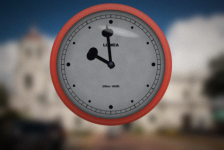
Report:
9h59
